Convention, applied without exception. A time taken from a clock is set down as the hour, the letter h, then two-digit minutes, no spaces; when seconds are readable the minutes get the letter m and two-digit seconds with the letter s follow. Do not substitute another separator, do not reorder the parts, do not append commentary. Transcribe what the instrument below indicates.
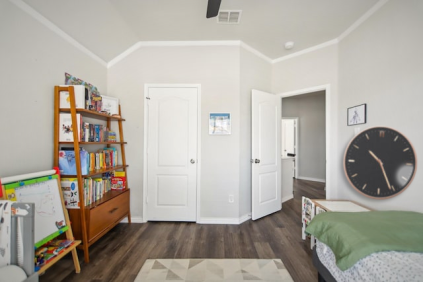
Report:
10h26
